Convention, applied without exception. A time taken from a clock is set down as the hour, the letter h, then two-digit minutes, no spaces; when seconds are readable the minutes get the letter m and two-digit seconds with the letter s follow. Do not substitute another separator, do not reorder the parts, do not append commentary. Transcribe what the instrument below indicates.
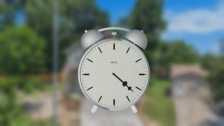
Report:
4h22
